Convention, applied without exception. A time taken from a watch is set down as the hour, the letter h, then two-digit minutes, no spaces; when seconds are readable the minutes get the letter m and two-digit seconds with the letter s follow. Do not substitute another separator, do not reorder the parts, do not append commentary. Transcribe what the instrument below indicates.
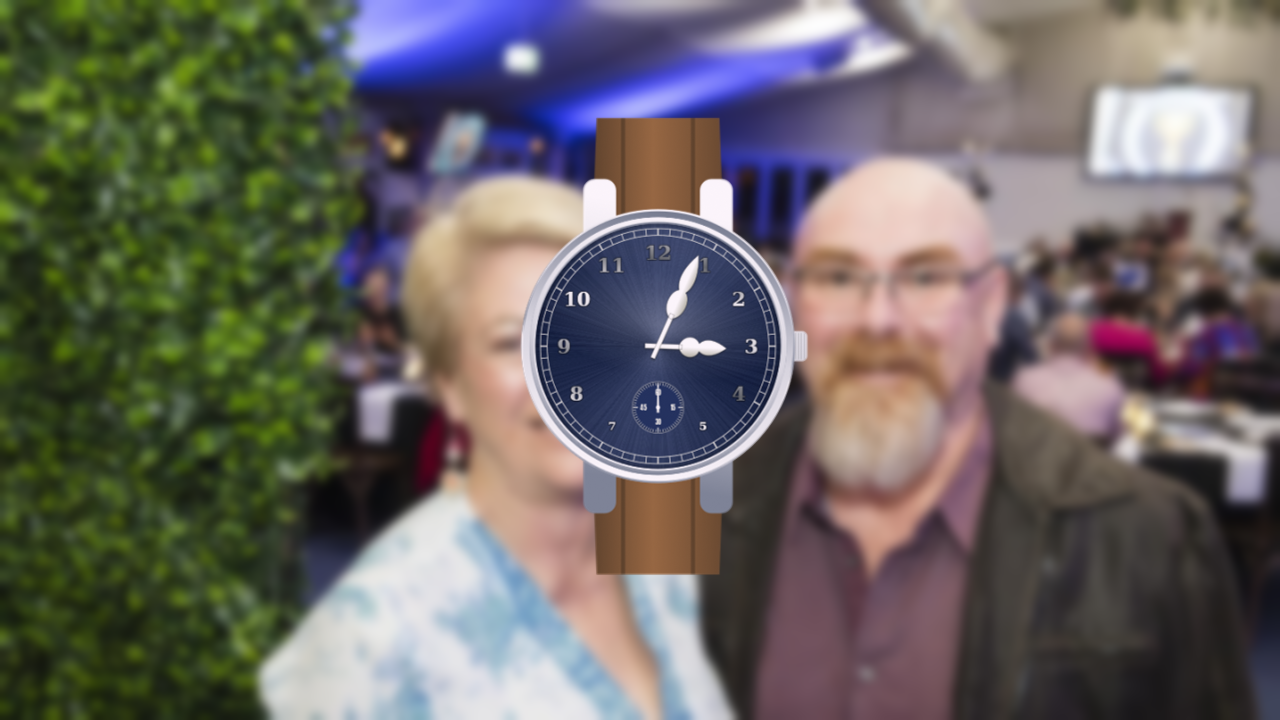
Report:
3h04
